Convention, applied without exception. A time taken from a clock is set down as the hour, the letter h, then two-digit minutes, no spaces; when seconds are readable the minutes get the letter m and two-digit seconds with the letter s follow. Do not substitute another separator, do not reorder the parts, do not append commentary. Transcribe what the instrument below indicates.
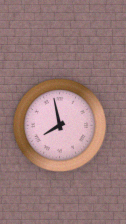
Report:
7h58
